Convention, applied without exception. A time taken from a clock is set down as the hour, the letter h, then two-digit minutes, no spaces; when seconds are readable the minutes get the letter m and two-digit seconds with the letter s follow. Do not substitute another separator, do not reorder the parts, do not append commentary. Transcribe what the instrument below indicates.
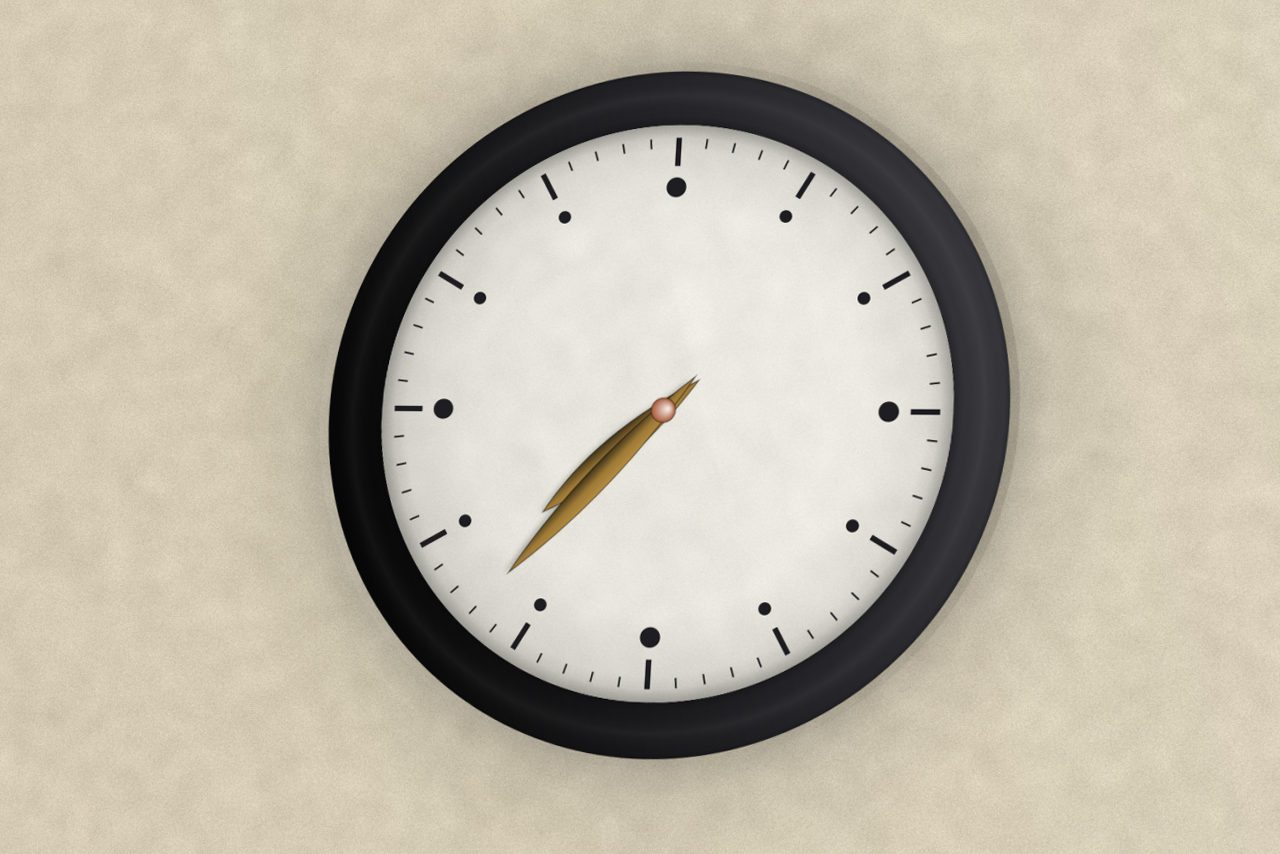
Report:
7h37
